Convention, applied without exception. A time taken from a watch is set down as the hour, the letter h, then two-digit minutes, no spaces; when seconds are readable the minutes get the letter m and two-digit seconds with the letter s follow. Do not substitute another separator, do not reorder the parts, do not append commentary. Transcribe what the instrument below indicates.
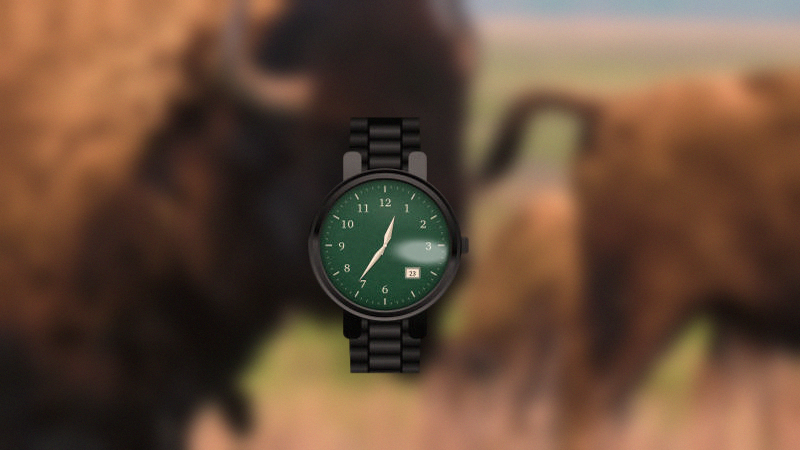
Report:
12h36
